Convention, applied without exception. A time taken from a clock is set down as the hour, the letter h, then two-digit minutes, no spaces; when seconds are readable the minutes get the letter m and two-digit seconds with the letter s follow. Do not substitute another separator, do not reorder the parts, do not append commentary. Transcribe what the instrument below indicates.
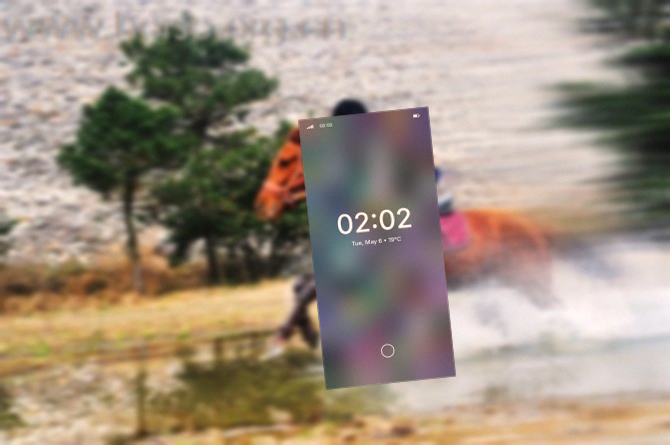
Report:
2h02
